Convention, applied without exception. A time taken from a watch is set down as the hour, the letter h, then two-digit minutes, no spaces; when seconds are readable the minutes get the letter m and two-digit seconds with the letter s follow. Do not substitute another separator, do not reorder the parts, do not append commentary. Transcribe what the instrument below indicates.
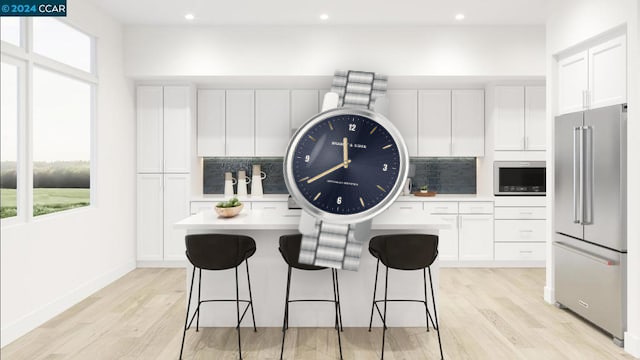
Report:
11h39
